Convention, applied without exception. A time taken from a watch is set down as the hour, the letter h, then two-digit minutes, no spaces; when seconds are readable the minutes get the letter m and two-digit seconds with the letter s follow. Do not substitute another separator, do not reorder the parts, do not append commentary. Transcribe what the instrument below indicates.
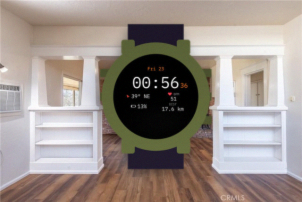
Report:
0h56
